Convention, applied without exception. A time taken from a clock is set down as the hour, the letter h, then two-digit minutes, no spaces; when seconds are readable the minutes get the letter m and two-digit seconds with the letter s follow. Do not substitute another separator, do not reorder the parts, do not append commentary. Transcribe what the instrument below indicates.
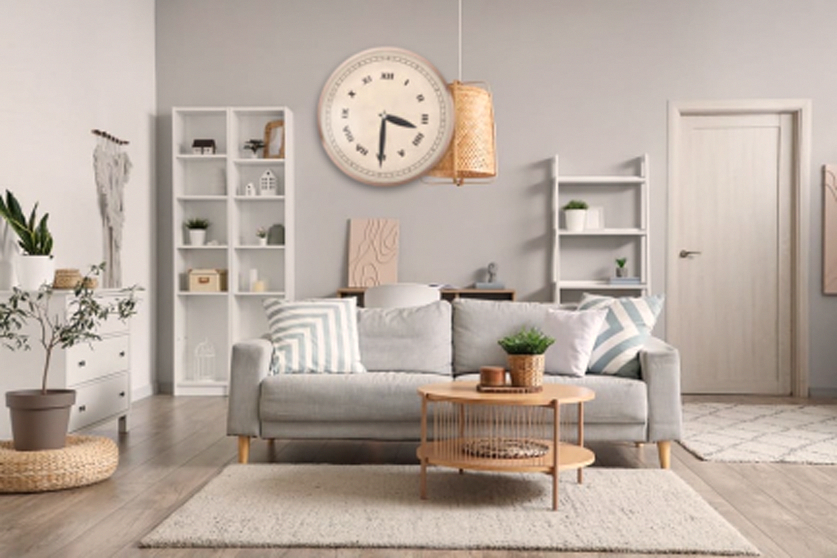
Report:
3h30
